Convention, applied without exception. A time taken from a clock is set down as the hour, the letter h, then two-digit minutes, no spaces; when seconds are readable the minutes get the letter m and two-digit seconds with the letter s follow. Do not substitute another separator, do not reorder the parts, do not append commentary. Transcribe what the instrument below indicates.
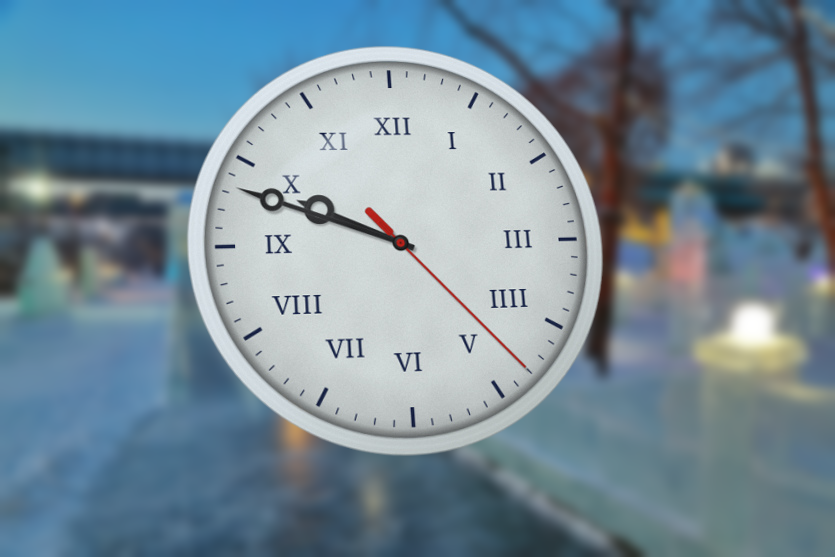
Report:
9h48m23s
